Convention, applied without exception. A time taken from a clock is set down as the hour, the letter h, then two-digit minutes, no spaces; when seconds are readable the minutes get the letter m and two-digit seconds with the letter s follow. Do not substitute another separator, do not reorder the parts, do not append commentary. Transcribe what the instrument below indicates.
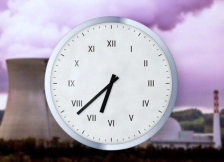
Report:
6h38
